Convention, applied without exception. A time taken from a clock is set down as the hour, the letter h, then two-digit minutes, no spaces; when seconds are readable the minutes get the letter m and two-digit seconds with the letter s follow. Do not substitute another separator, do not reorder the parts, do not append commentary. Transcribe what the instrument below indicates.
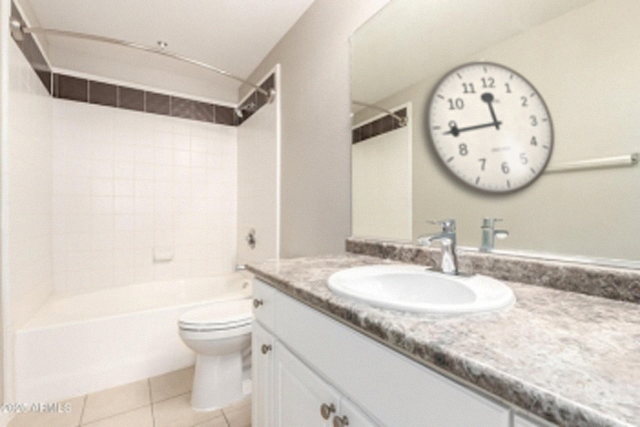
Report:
11h44
